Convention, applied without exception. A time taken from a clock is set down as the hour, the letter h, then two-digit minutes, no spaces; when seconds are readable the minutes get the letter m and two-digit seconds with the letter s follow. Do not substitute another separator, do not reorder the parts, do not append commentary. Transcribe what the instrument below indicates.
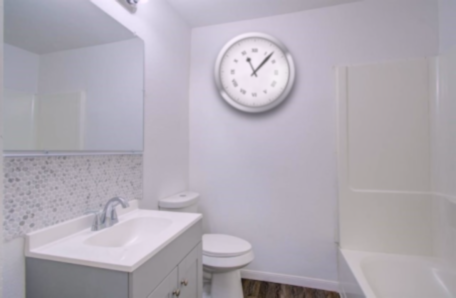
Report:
11h07
